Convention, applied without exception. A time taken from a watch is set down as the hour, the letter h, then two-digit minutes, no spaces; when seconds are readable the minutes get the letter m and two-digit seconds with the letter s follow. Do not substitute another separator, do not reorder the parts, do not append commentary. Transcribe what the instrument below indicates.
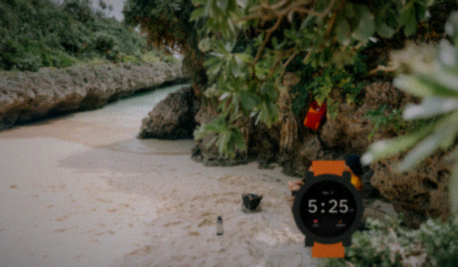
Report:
5h25
